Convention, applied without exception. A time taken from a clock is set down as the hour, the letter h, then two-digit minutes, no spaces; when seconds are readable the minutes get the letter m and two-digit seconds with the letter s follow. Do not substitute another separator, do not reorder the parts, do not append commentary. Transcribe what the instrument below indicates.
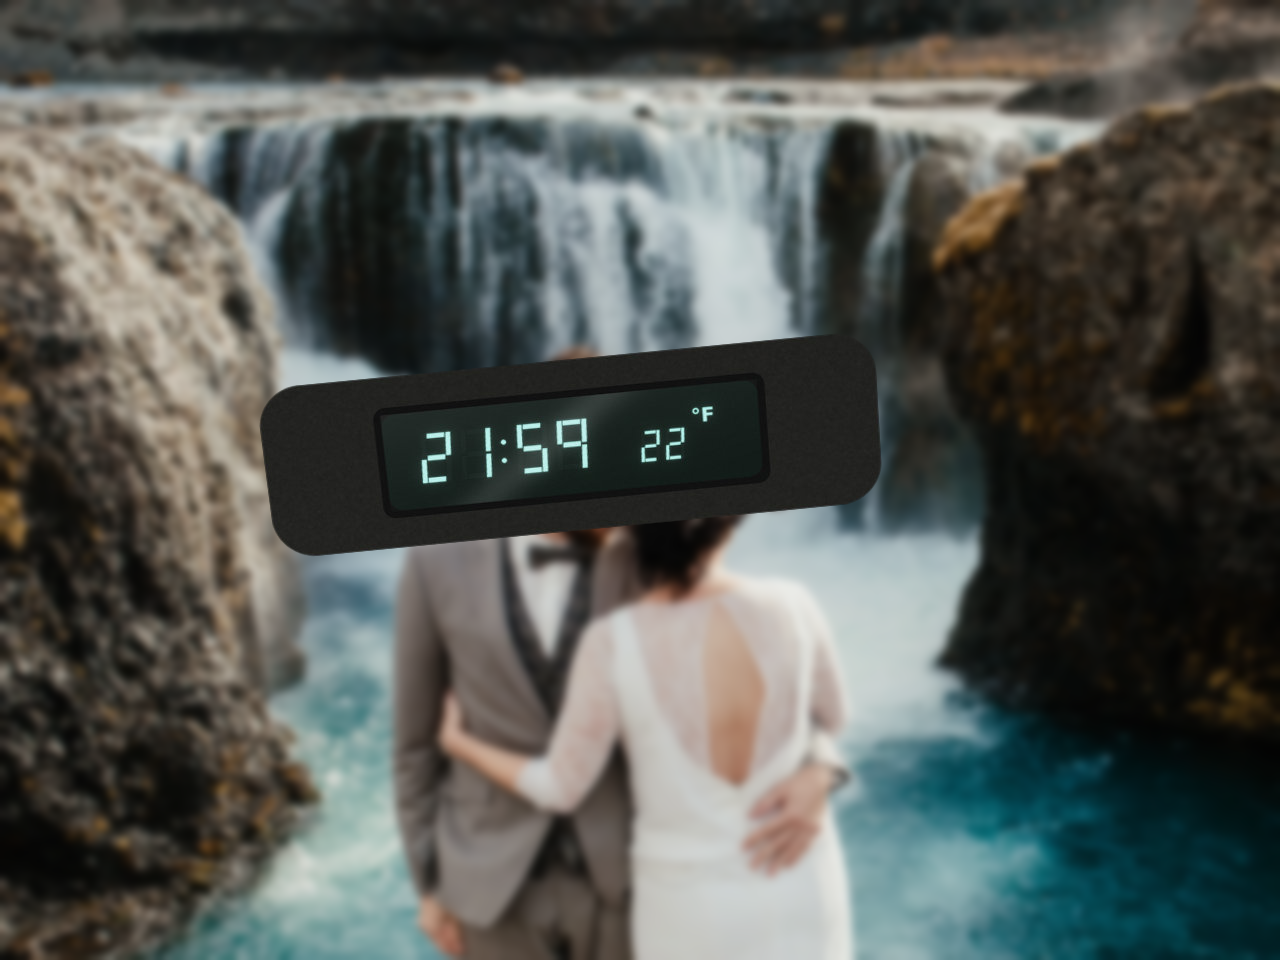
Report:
21h59
